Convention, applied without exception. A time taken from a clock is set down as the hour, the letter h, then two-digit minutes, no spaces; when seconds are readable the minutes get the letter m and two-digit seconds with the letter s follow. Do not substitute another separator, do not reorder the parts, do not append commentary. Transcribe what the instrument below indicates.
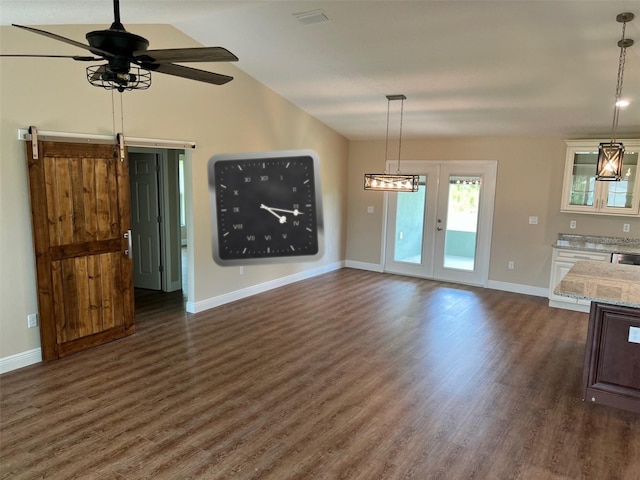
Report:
4h17
